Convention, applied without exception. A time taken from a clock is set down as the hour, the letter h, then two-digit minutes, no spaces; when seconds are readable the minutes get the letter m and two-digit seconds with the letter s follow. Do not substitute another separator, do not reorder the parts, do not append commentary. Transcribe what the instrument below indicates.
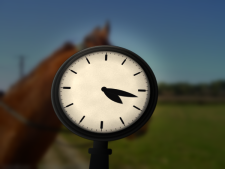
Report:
4h17
